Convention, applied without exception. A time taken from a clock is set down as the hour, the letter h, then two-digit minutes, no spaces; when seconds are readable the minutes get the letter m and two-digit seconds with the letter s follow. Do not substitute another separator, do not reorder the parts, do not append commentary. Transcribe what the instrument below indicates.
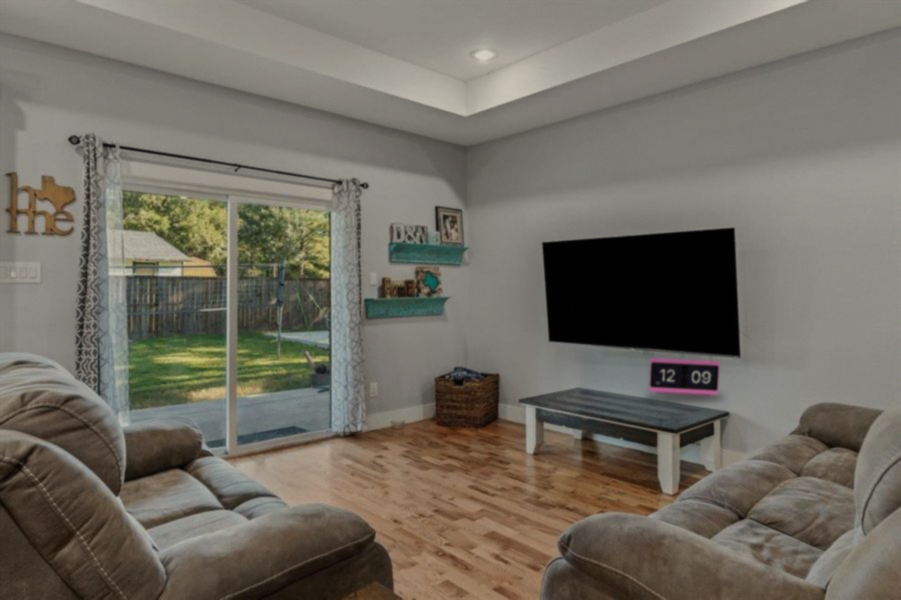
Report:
12h09
